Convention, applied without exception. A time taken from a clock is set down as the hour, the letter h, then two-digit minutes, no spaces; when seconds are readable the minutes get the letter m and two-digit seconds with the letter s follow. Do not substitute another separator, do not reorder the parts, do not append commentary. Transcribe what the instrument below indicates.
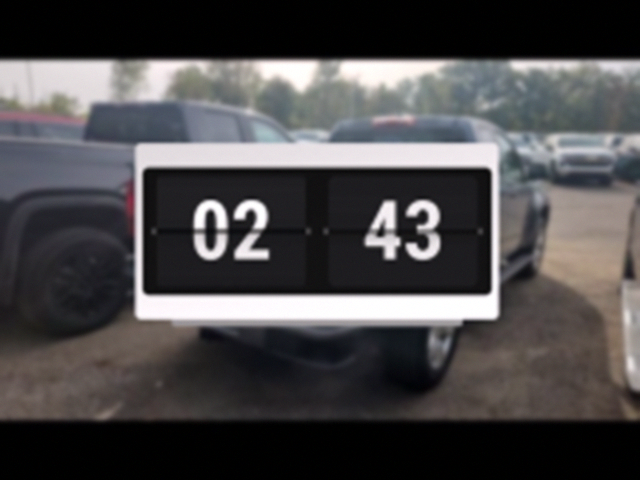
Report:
2h43
